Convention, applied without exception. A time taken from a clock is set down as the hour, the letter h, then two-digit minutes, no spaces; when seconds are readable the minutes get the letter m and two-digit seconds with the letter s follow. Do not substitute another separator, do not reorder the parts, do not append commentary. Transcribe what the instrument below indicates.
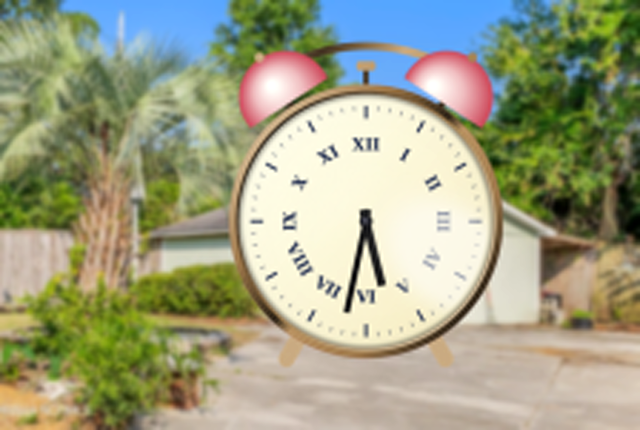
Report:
5h32
